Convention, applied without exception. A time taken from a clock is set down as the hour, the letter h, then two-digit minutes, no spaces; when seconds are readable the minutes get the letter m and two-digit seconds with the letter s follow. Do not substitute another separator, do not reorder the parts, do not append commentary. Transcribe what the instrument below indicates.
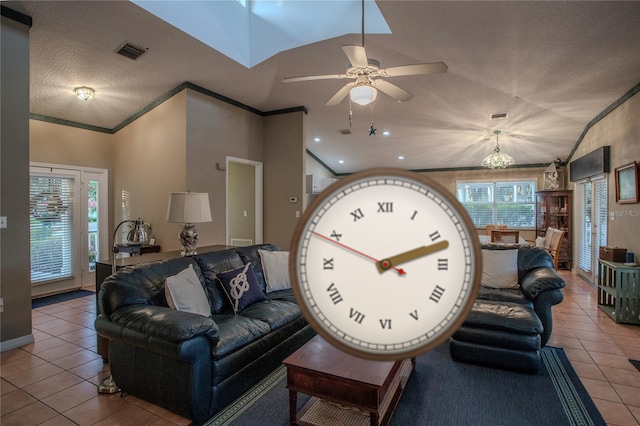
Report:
2h11m49s
